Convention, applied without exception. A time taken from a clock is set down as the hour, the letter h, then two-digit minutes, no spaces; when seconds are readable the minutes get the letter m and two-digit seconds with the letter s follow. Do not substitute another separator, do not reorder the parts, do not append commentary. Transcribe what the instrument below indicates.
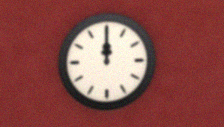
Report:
12h00
